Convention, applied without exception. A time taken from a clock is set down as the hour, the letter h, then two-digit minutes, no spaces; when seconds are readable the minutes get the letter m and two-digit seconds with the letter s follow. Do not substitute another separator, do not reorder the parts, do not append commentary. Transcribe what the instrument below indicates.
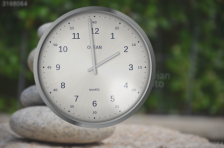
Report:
1h59
